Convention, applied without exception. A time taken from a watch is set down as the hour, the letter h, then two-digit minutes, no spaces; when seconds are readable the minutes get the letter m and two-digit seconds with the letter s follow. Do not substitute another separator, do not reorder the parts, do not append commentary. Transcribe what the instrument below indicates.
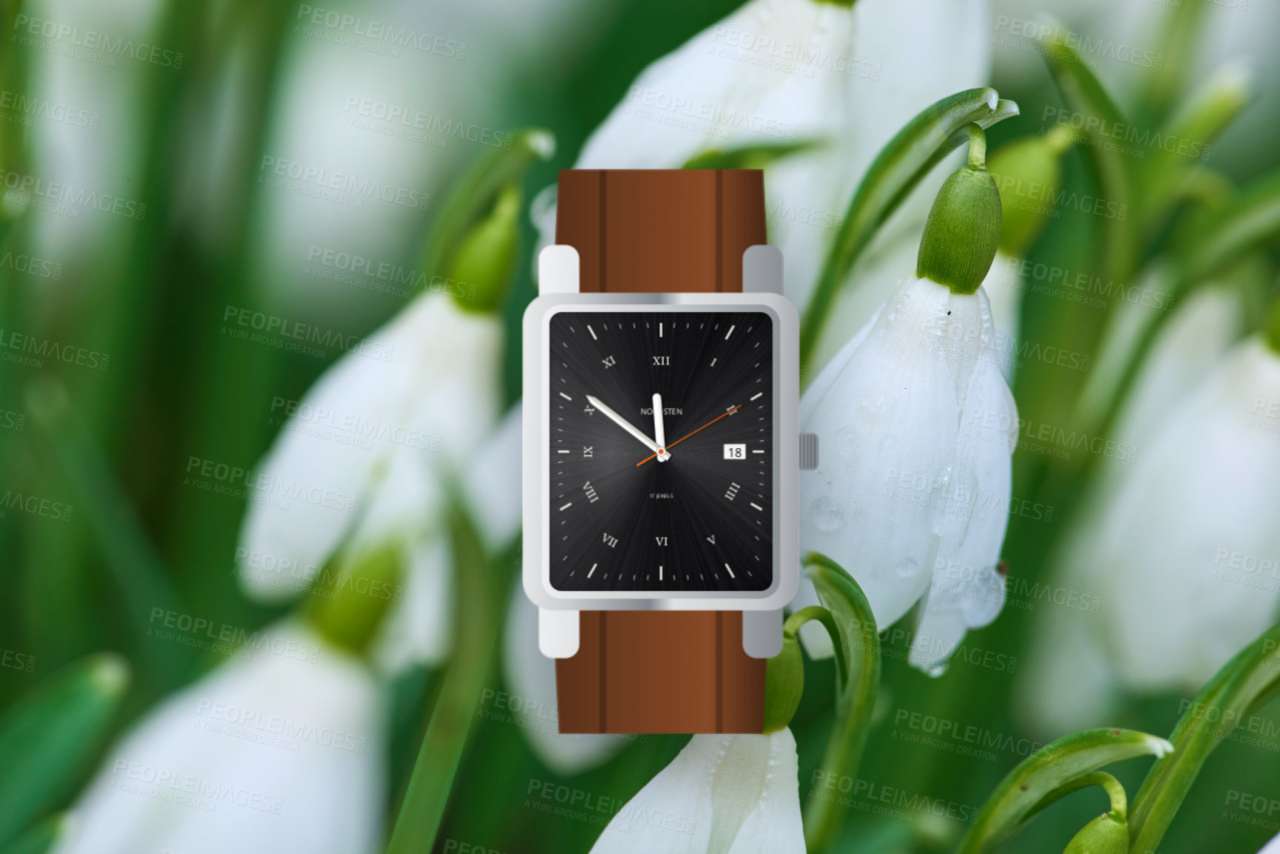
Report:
11h51m10s
